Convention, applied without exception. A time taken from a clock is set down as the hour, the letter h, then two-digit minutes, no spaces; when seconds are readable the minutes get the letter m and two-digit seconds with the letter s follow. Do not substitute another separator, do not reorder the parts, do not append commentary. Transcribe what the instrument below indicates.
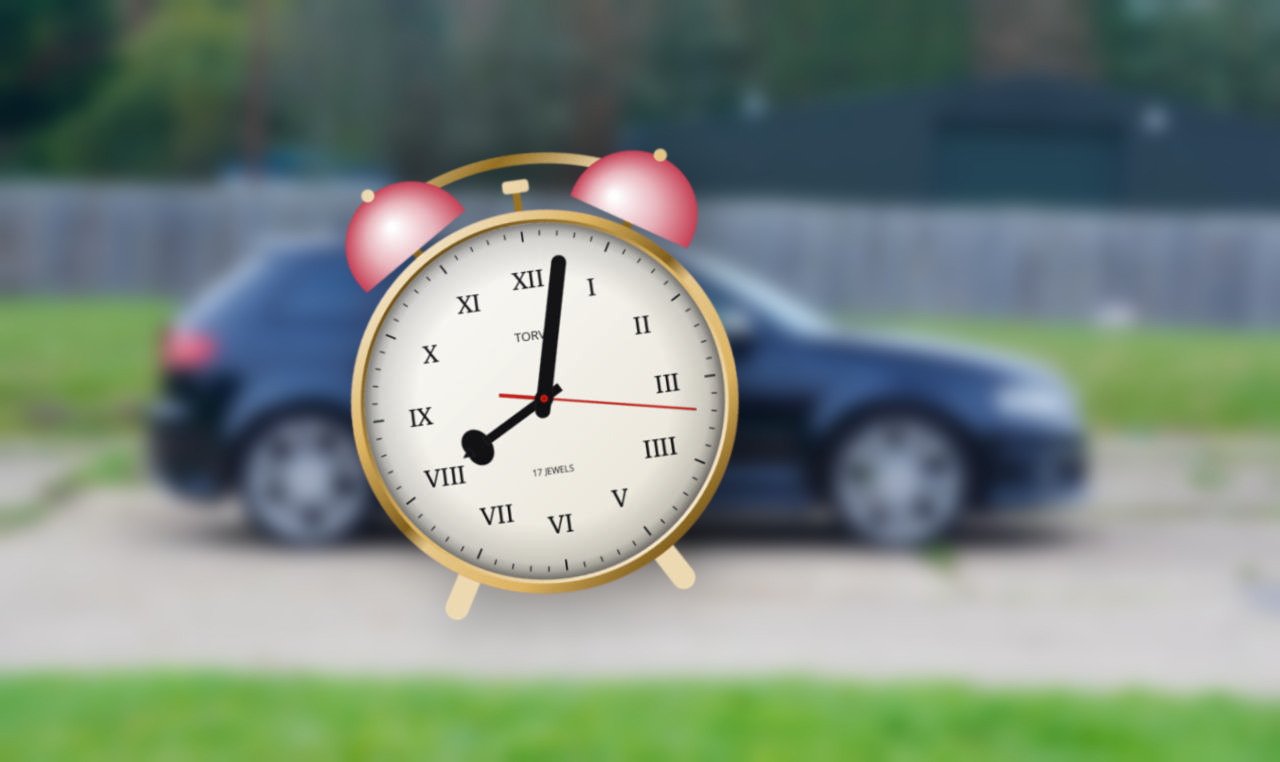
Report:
8h02m17s
